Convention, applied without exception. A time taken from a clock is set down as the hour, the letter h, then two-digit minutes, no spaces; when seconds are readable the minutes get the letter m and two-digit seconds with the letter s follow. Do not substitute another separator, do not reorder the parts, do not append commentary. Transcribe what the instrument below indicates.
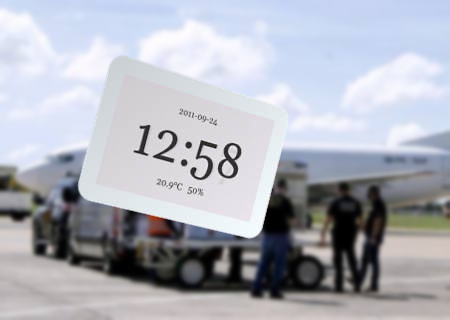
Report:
12h58
